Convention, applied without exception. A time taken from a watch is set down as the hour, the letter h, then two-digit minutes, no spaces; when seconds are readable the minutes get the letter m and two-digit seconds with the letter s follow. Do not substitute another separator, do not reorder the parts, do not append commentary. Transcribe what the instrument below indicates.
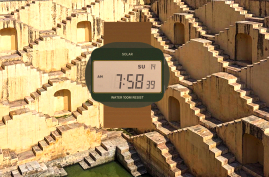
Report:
7h58m39s
